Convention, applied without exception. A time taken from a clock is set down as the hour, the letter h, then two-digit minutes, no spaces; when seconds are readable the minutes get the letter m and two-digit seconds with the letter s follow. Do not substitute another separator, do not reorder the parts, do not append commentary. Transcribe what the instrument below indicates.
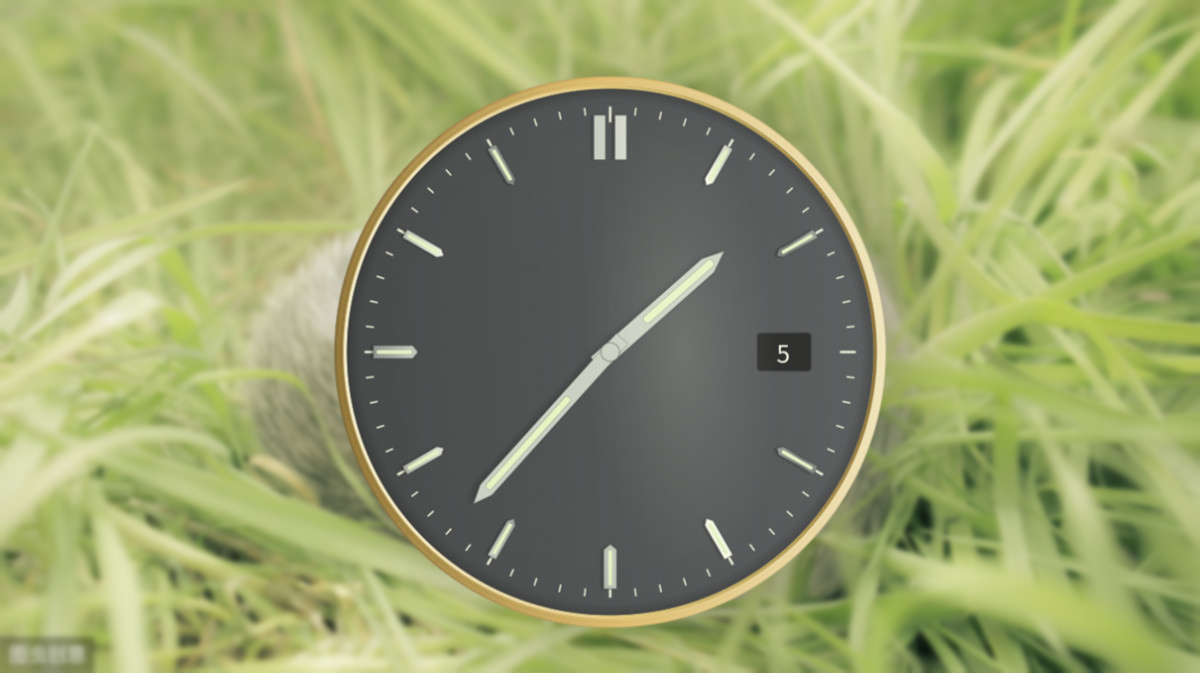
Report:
1h37
